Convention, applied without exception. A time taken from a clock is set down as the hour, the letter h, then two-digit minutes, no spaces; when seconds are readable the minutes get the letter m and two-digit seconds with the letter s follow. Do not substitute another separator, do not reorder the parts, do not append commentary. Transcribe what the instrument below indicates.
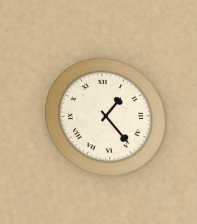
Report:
1h24
